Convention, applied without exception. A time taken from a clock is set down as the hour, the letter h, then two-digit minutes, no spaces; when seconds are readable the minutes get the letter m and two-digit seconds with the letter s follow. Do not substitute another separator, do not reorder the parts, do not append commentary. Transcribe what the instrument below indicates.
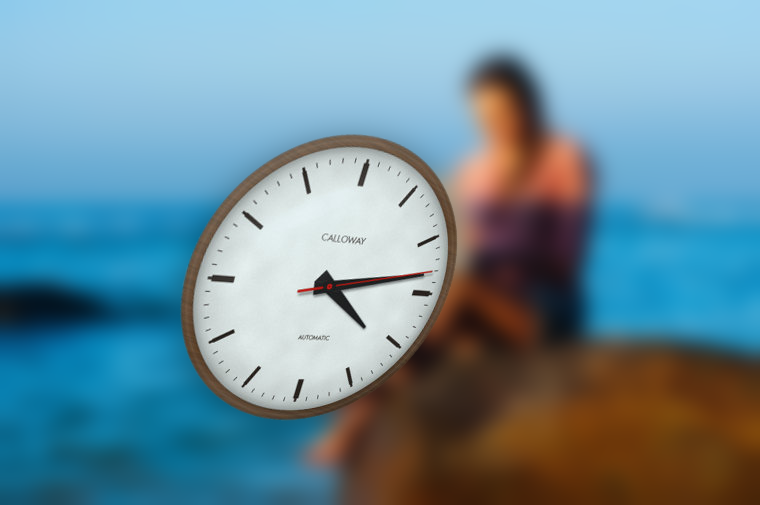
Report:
4h13m13s
